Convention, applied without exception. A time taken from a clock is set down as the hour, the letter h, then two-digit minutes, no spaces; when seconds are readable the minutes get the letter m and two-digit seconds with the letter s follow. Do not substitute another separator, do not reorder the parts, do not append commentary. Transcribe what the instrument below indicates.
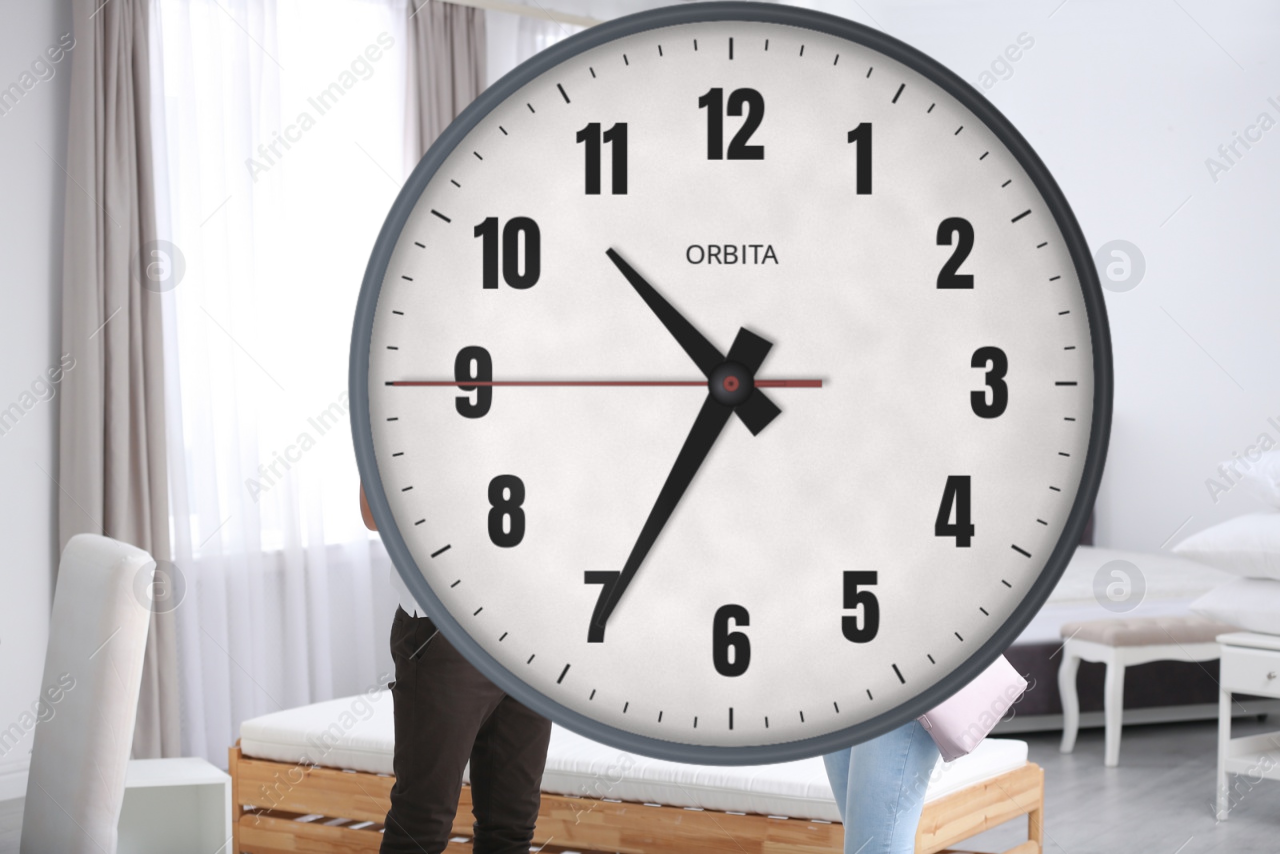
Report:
10h34m45s
